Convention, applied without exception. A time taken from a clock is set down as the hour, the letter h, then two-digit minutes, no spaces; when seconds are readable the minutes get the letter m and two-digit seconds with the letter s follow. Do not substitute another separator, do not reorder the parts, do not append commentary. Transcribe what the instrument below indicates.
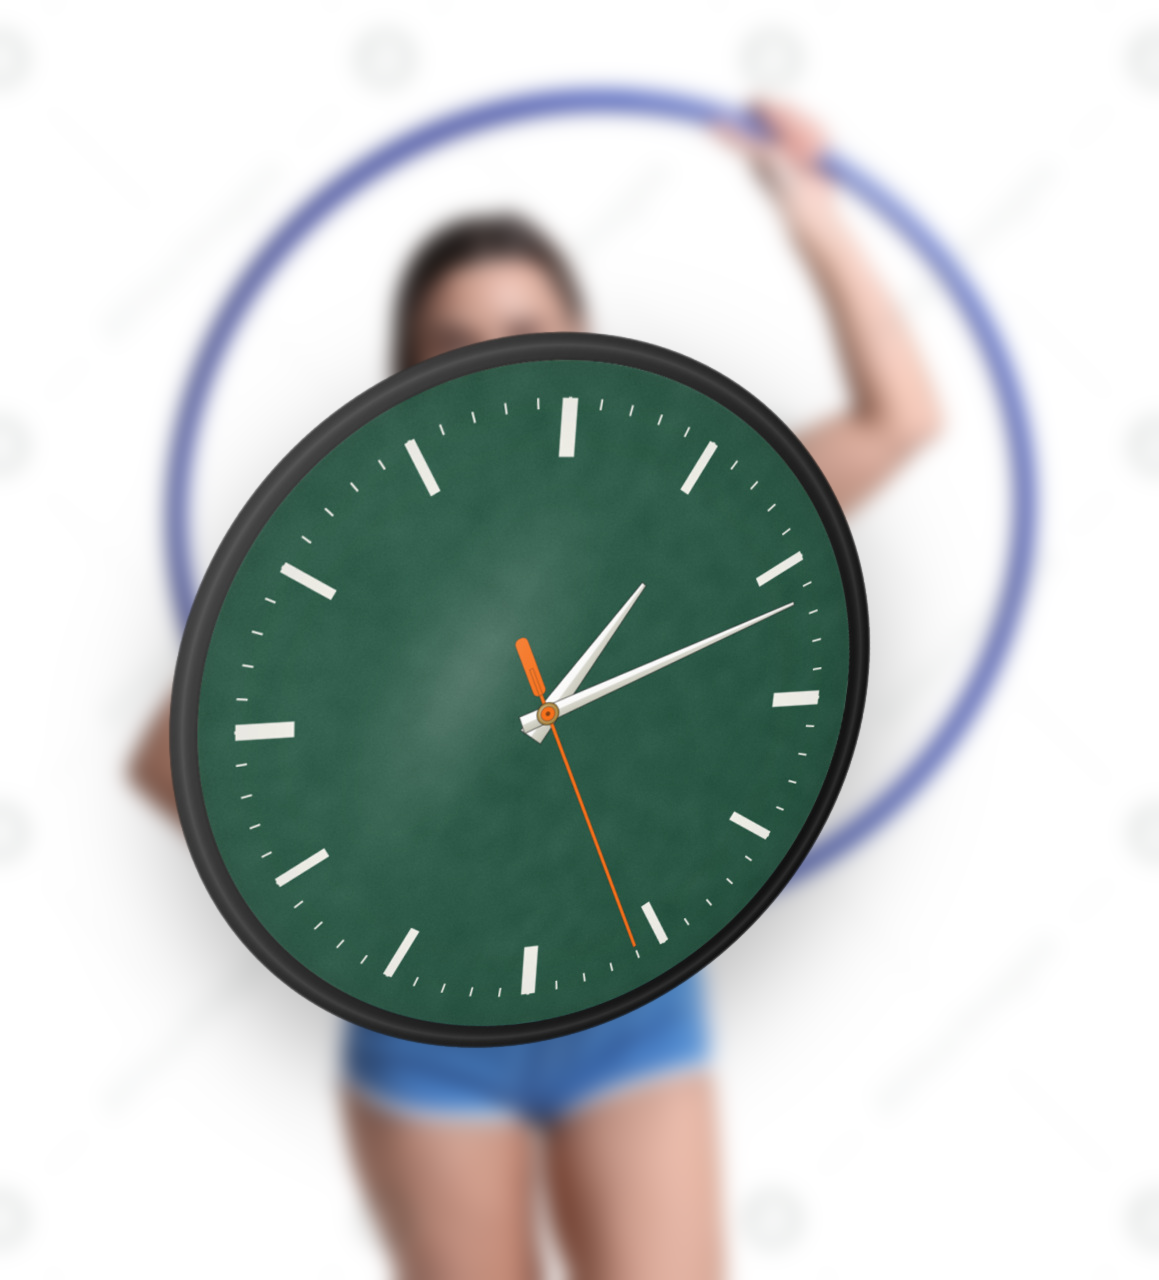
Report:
1h11m26s
